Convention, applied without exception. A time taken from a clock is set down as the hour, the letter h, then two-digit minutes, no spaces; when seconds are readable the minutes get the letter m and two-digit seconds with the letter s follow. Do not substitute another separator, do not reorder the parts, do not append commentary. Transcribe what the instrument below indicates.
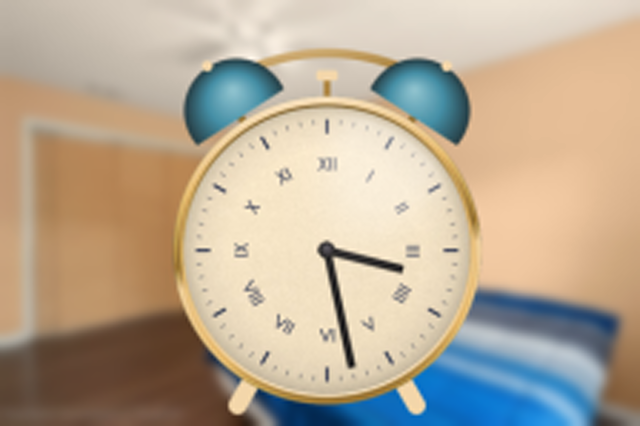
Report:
3h28
